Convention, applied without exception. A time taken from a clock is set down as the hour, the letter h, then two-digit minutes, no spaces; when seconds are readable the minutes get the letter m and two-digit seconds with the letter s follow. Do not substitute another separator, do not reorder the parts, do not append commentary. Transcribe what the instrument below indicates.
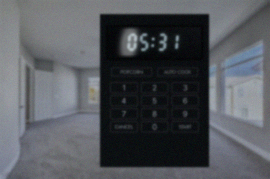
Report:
5h31
